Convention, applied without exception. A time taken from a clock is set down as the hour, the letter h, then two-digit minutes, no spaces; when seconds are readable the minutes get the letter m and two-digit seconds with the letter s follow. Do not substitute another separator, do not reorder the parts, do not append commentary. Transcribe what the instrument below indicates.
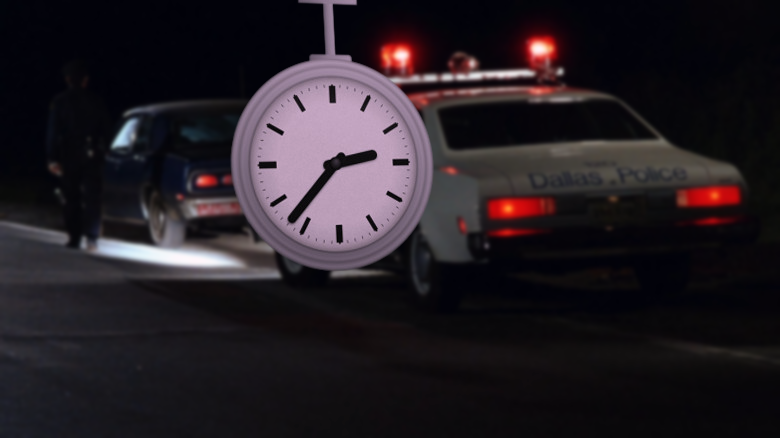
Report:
2h37
